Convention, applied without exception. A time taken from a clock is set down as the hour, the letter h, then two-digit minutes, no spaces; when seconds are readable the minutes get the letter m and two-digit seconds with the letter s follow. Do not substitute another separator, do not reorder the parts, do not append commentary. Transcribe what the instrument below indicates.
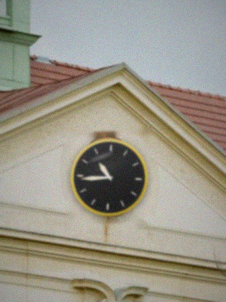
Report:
10h44
